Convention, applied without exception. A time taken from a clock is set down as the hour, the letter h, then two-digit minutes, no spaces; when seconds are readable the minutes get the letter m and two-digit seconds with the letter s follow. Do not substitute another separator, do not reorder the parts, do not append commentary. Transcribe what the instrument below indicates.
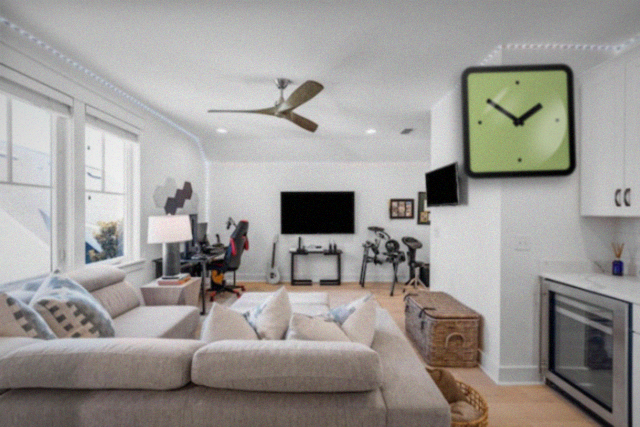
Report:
1h51
